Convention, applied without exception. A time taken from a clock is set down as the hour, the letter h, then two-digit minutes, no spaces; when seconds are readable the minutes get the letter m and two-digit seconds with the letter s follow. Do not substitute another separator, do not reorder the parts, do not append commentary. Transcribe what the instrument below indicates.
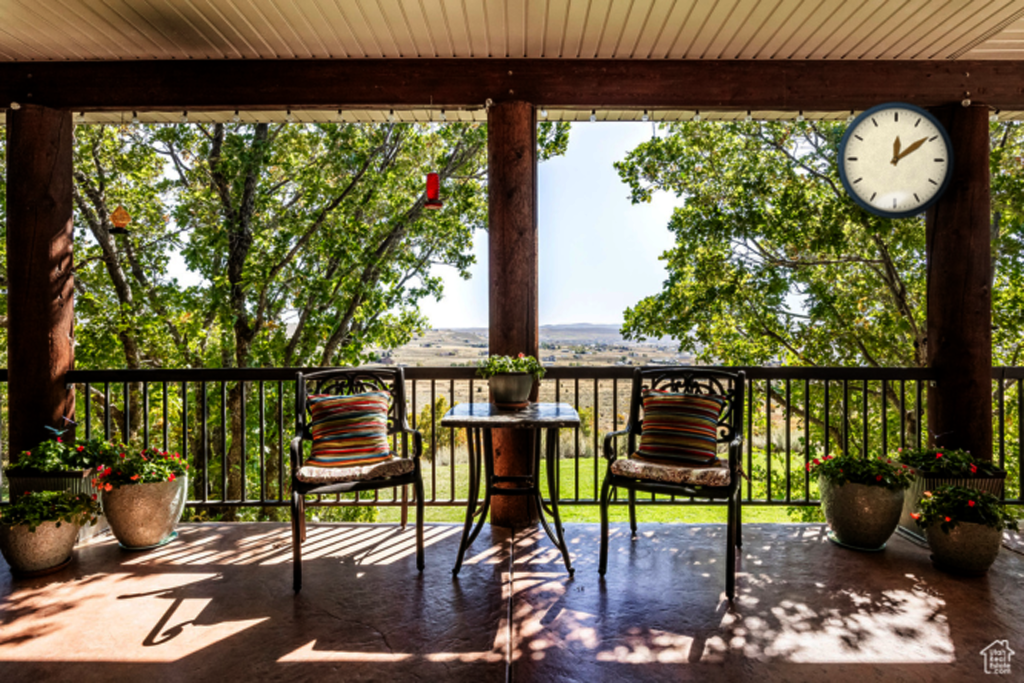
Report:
12h09
